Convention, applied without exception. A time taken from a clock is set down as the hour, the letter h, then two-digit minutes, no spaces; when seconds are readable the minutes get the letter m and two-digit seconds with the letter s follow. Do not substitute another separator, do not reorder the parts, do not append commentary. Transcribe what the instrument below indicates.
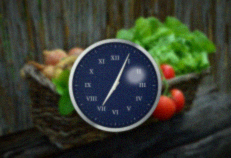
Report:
7h04
